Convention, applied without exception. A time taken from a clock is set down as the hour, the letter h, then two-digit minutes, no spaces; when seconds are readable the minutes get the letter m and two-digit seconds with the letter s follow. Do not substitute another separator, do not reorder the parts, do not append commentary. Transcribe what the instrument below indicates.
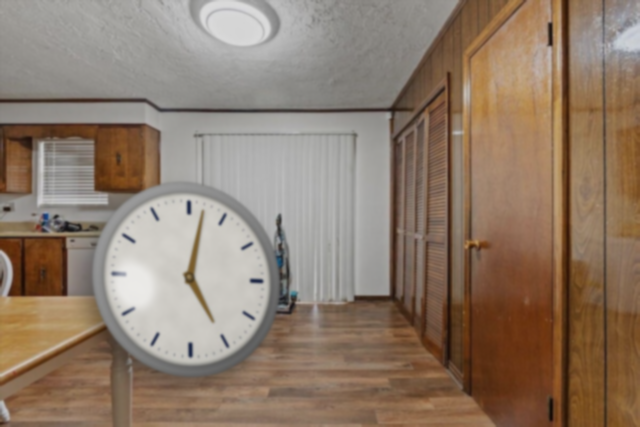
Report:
5h02
